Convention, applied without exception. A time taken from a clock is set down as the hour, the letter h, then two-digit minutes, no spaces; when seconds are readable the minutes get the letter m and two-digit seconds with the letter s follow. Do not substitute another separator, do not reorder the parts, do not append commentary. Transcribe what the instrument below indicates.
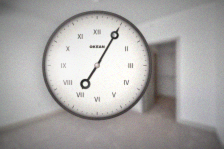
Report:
7h05
